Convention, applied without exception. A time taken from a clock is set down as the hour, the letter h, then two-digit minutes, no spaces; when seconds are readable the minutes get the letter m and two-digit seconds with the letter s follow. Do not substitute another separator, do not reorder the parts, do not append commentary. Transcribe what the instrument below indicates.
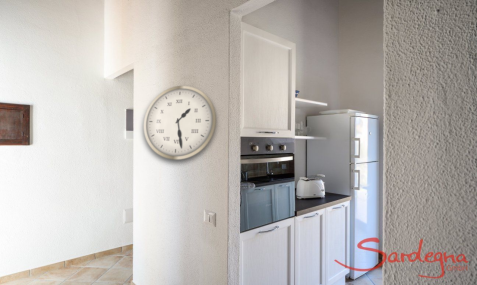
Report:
1h28
